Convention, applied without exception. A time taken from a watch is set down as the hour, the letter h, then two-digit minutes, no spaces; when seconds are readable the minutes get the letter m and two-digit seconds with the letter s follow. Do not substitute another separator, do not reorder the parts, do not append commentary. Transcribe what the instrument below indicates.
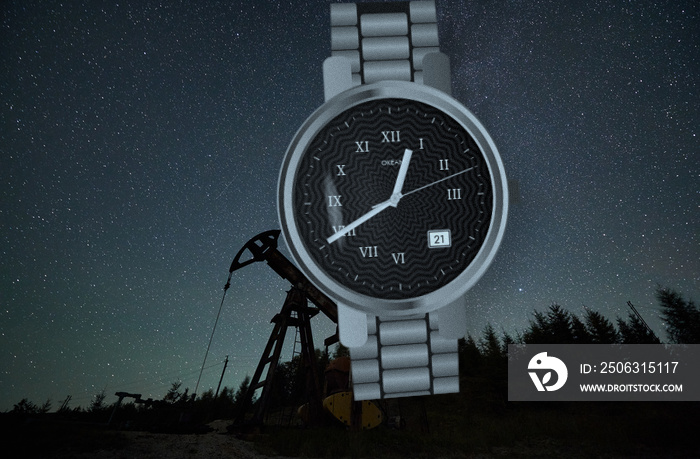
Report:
12h40m12s
